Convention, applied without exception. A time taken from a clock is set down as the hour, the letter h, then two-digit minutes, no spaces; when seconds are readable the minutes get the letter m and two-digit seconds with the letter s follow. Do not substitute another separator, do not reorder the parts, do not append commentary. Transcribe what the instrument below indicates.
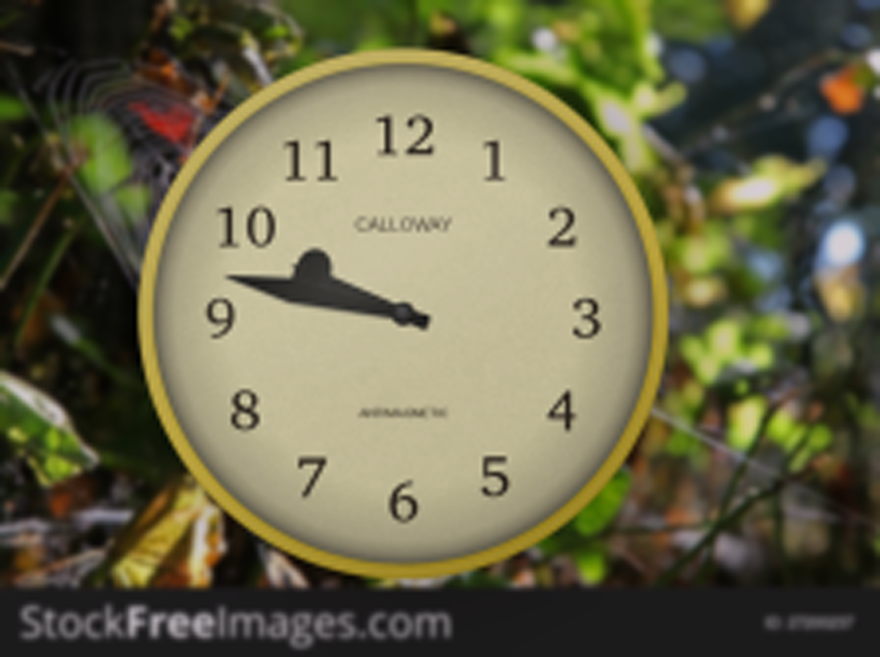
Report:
9h47
